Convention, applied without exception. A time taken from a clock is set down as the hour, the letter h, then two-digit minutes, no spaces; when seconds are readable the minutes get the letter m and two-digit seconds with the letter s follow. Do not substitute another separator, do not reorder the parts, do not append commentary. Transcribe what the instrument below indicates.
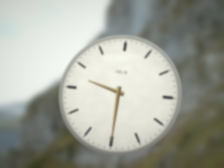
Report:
9h30
